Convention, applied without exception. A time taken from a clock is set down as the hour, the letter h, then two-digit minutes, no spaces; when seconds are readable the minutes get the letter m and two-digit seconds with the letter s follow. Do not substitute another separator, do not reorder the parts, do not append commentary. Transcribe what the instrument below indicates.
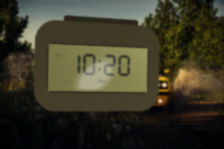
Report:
10h20
